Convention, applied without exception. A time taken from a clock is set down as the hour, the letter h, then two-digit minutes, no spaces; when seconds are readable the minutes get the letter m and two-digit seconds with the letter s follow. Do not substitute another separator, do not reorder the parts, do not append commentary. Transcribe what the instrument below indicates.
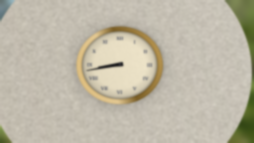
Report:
8h43
